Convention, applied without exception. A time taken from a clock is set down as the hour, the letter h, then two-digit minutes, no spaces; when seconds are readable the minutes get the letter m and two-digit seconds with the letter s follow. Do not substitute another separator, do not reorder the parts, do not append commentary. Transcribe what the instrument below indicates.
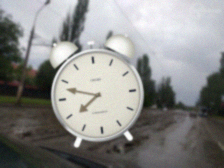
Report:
7h48
